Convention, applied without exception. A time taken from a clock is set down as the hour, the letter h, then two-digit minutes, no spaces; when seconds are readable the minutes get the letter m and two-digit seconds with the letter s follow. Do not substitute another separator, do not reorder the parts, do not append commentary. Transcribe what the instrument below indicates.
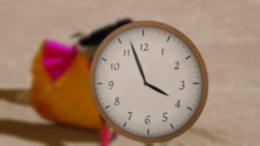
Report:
3h57
